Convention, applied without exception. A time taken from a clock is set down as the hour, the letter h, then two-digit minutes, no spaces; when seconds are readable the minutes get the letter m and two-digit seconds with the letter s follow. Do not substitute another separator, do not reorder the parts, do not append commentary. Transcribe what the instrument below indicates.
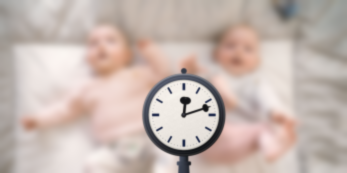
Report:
12h12
